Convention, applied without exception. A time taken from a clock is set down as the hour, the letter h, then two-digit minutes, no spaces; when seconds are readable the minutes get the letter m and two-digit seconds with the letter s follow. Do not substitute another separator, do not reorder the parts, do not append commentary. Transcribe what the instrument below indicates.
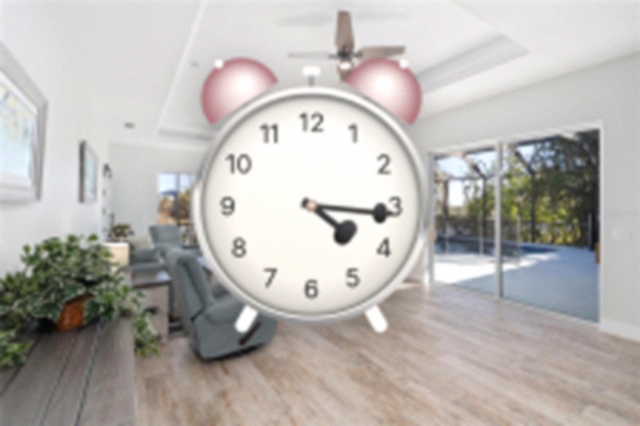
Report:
4h16
